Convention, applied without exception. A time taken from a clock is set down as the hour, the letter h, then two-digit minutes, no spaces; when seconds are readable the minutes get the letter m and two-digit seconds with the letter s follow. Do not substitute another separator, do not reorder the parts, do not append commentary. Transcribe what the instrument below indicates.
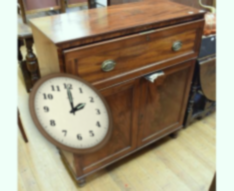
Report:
2h00
